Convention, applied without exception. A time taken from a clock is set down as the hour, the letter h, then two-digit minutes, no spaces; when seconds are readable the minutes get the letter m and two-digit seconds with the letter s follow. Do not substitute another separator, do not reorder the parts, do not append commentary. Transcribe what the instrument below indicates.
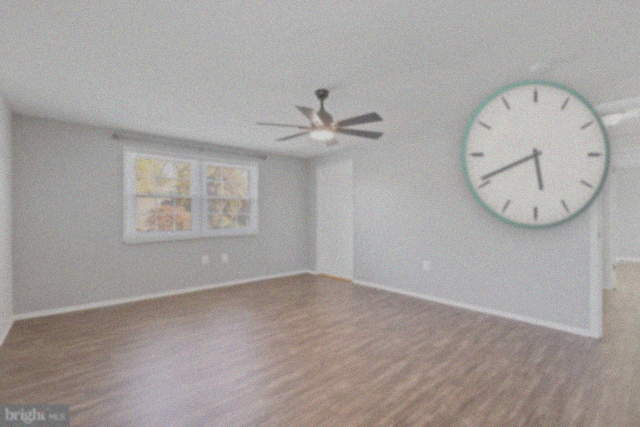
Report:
5h41
